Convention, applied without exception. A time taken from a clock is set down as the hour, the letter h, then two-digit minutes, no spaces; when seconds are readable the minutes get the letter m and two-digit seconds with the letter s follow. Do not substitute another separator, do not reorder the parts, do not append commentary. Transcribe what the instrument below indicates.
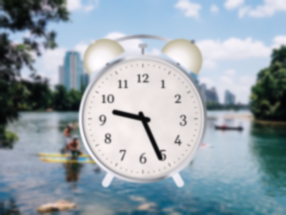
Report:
9h26
